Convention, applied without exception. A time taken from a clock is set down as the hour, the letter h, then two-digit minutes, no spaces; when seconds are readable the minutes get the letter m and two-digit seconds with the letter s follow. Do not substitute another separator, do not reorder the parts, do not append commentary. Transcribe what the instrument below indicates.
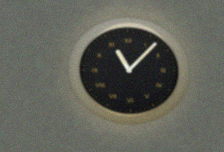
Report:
11h07
